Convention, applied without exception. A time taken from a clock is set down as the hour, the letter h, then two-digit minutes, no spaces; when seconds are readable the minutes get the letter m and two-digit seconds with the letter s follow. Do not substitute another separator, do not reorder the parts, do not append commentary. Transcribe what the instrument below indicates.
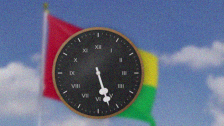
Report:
5h27
